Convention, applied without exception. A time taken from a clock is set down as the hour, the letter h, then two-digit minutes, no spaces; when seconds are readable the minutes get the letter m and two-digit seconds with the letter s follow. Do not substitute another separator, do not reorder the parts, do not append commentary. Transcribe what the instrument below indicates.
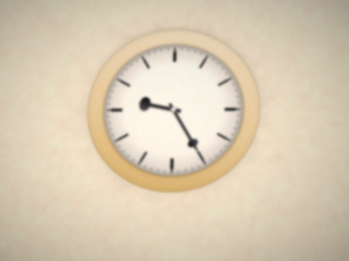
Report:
9h25
